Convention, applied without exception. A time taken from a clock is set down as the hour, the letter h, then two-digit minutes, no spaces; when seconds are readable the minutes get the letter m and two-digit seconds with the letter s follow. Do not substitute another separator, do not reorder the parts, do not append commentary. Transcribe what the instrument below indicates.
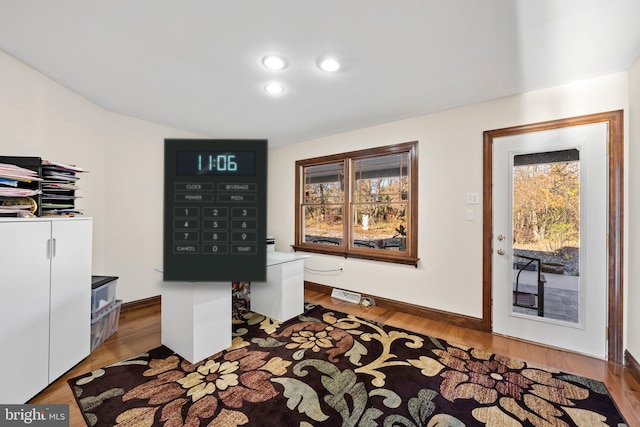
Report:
11h06
